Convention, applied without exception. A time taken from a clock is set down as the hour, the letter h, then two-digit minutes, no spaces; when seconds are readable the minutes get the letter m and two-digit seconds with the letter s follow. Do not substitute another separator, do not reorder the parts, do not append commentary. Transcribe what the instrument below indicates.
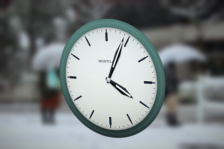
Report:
4h04
